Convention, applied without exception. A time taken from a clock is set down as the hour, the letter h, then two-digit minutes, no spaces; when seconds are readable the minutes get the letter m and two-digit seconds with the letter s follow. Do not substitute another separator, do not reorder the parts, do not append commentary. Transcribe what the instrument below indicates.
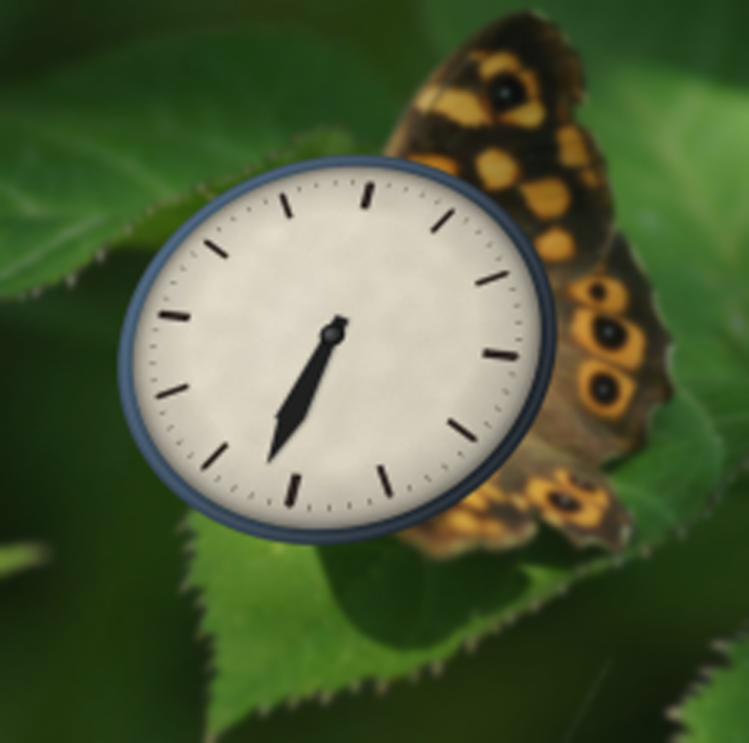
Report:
6h32
